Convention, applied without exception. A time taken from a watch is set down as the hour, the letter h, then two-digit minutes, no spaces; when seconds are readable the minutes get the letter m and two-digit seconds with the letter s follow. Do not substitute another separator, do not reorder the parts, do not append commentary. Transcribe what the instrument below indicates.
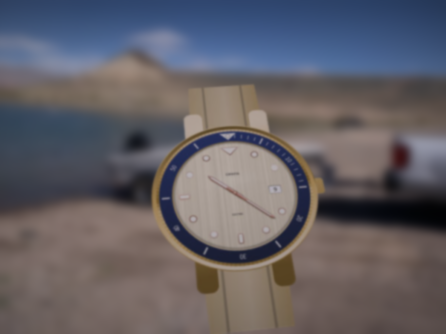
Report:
10h22
